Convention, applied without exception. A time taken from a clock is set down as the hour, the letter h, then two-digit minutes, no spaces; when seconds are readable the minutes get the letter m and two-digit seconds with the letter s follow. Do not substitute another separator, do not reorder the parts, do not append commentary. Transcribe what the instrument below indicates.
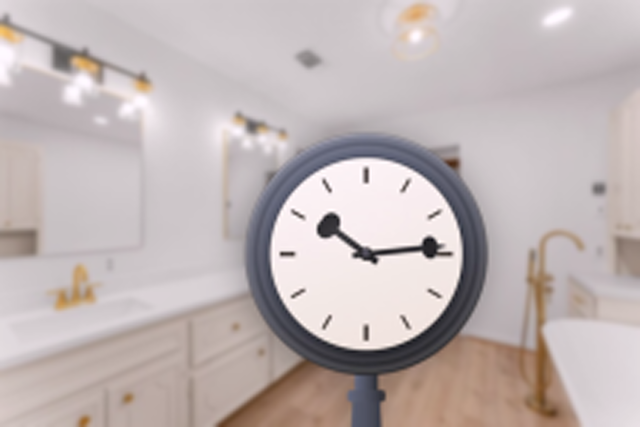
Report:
10h14
